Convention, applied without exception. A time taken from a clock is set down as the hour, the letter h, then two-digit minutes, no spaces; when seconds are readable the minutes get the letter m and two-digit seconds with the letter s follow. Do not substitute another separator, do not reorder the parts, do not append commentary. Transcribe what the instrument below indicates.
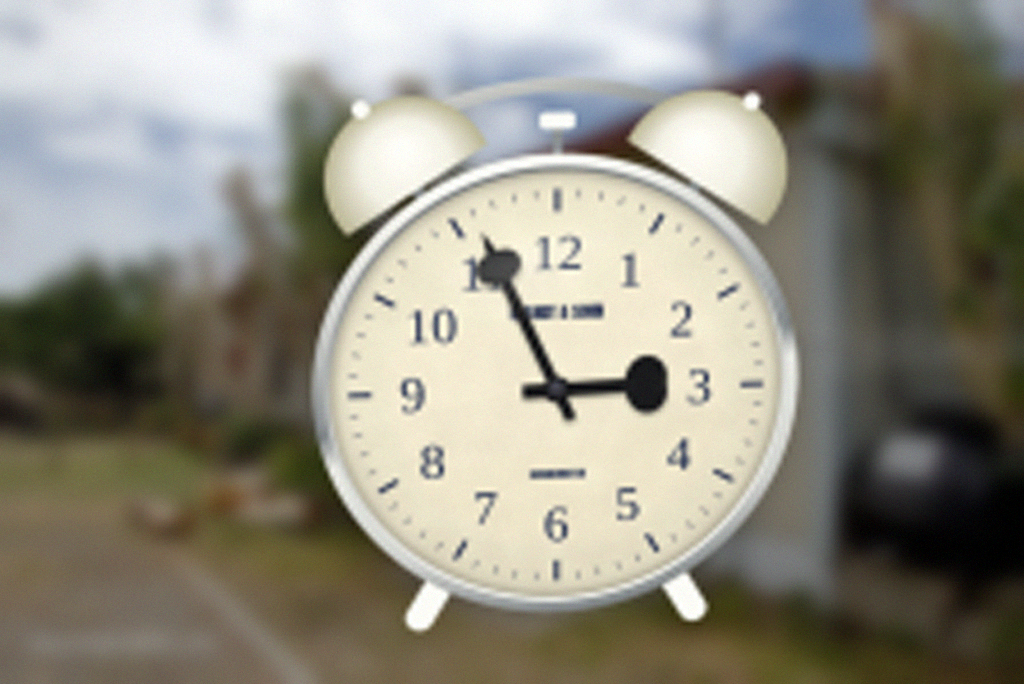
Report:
2h56
